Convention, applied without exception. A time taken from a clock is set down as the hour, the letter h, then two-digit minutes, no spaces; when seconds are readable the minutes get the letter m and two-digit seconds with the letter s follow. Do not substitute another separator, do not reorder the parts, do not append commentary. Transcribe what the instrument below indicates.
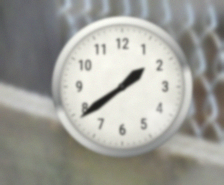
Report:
1h39
